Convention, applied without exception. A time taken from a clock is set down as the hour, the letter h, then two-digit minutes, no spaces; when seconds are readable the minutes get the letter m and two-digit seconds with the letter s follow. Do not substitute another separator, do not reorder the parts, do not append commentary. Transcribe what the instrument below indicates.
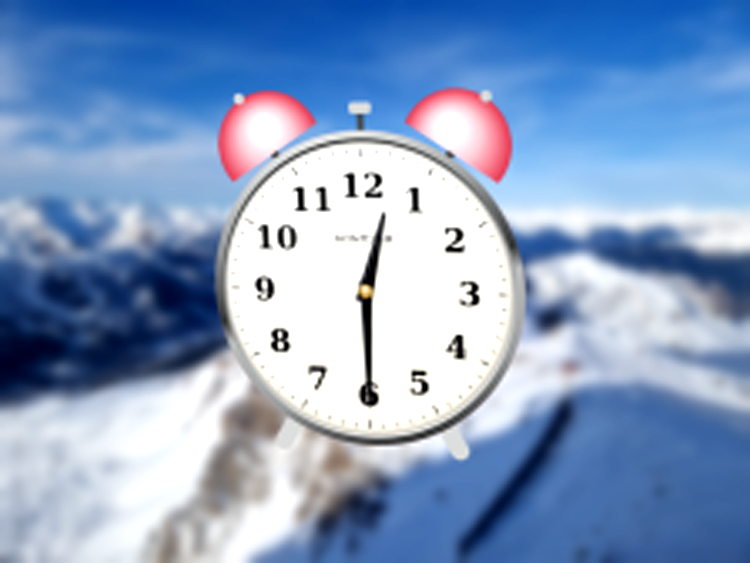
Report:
12h30
